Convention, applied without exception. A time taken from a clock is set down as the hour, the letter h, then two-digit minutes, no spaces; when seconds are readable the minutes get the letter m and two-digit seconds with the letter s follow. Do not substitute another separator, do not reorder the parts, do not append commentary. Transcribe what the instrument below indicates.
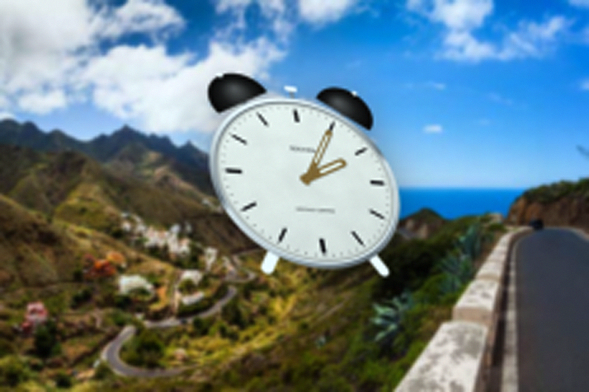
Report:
2h05
